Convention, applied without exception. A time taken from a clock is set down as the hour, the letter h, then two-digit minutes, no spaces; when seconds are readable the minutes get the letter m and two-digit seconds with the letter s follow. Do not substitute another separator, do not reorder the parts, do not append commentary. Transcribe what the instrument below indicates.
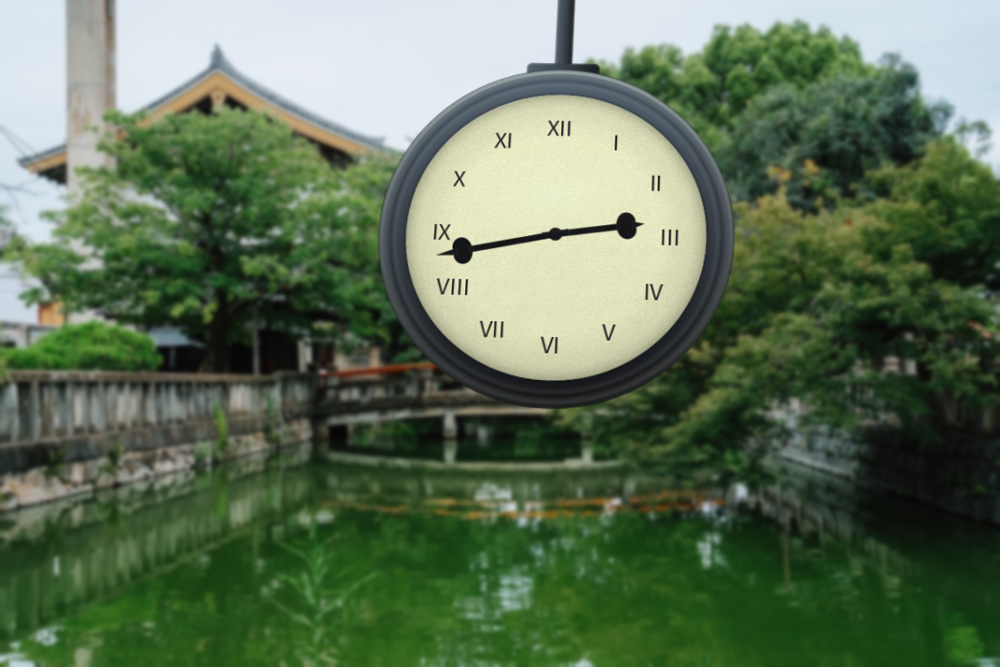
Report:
2h43
